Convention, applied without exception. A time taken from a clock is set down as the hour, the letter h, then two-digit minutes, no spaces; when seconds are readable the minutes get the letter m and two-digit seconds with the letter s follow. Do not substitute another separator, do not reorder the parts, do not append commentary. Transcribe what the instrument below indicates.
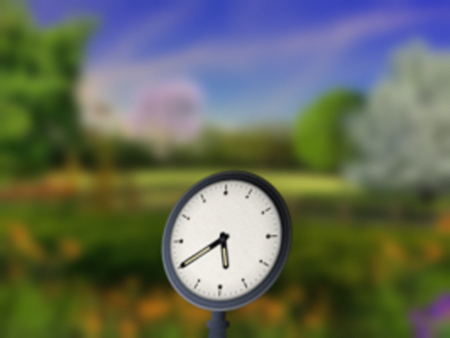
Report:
5h40
